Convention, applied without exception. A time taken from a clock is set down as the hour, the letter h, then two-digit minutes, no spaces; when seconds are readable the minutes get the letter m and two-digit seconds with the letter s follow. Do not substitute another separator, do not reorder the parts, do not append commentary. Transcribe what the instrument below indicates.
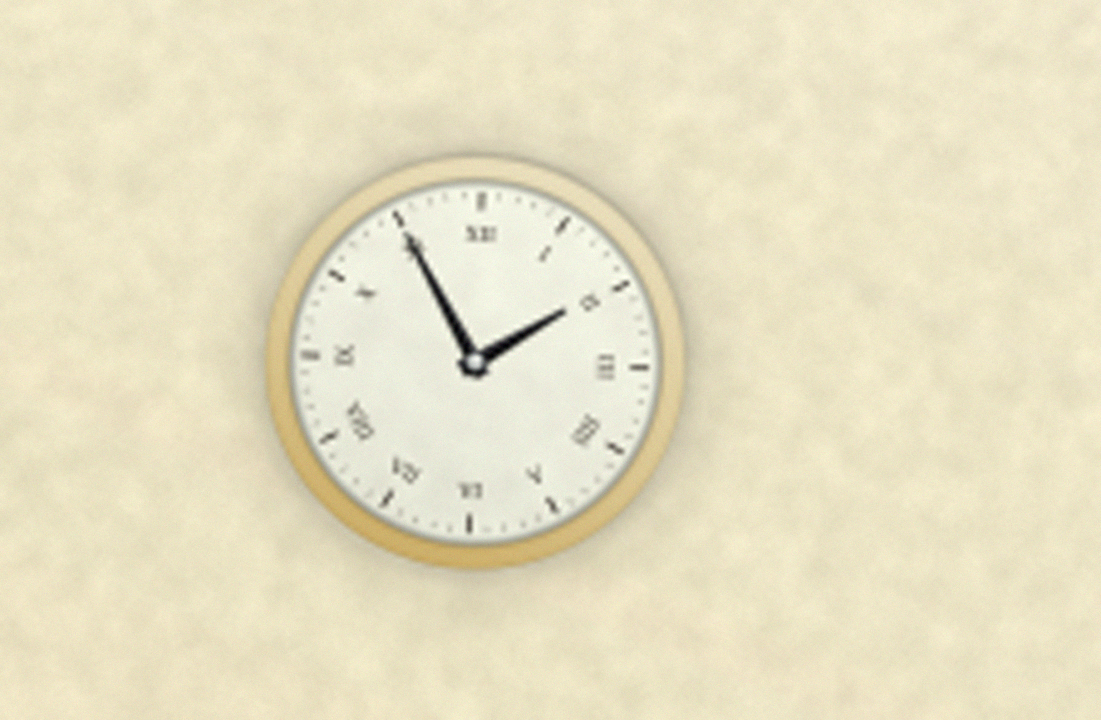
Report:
1h55
